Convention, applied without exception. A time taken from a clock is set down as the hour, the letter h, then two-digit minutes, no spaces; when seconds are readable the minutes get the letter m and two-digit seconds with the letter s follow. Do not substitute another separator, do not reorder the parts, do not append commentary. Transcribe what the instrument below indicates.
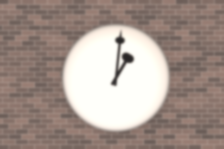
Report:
1h01
